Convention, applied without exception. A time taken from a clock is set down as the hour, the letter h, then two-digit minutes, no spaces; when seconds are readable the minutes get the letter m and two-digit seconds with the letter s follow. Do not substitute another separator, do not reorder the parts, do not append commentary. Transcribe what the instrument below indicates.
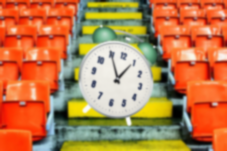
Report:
12h55
